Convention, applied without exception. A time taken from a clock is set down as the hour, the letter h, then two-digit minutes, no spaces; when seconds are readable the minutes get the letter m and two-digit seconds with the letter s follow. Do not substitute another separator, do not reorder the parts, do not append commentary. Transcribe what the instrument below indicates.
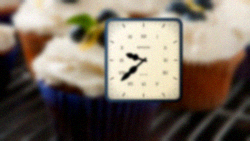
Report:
9h38
